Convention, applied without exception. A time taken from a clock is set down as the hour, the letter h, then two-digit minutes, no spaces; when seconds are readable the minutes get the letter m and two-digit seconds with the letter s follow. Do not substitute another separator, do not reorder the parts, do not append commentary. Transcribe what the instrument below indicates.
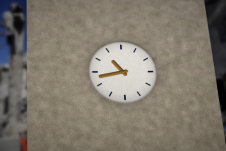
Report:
10h43
